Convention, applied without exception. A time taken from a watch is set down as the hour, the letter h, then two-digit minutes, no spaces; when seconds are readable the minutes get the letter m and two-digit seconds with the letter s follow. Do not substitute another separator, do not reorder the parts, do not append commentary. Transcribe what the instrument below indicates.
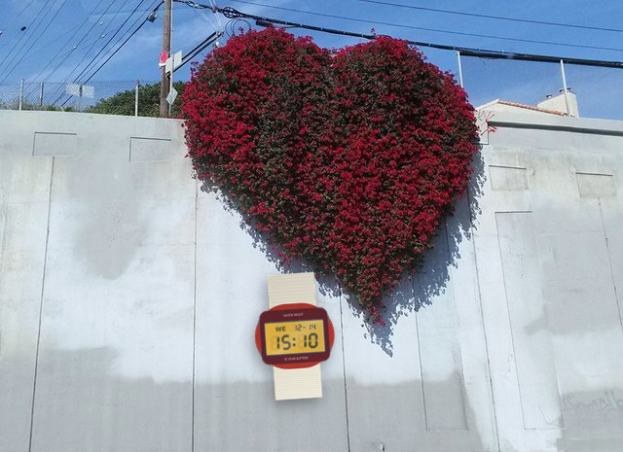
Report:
15h10
